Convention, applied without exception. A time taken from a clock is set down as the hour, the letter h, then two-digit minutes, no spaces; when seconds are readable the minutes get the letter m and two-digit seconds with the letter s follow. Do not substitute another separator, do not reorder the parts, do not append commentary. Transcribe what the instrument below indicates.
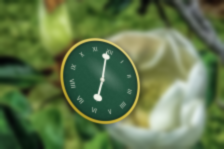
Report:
5h59
